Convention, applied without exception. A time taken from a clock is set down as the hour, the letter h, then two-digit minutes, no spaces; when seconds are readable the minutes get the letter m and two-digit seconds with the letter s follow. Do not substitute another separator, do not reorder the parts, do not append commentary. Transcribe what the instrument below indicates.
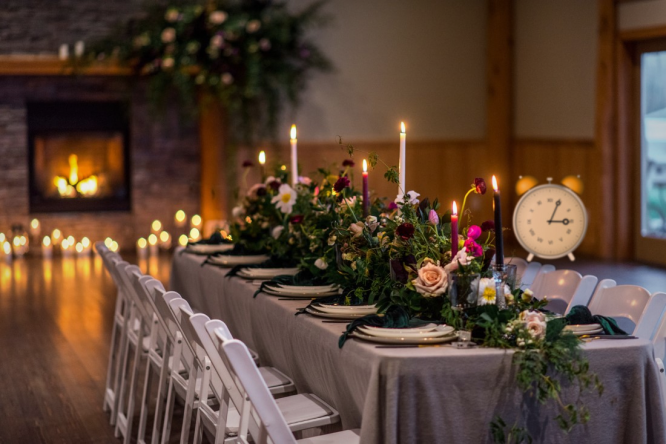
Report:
3h04
